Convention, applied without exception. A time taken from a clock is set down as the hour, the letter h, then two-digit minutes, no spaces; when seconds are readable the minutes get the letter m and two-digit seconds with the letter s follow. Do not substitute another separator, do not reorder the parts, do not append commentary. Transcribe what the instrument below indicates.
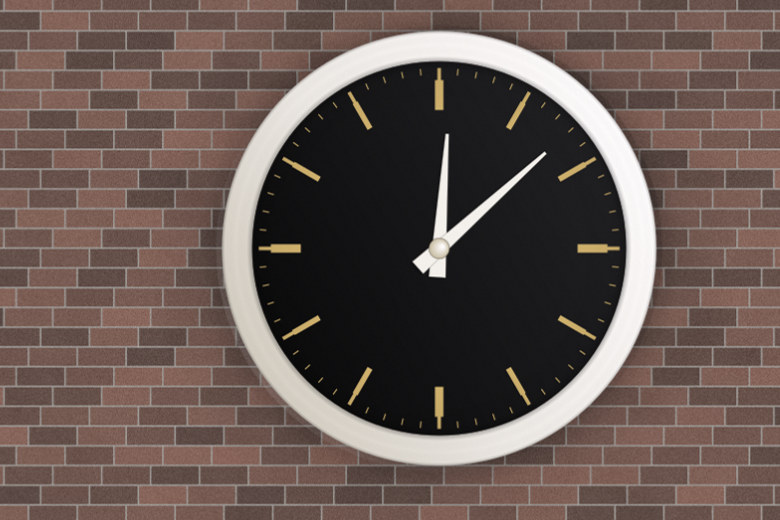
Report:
12h08
